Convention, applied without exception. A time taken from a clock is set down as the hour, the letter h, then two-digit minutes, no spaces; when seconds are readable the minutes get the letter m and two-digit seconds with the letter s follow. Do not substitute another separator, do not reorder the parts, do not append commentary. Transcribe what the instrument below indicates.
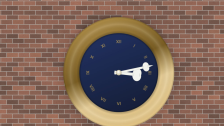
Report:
3h13
